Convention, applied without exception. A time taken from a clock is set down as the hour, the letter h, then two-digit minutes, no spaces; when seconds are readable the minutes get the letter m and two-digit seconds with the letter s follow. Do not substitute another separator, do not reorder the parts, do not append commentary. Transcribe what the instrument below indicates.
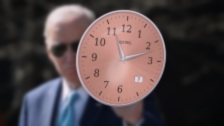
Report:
11h12
